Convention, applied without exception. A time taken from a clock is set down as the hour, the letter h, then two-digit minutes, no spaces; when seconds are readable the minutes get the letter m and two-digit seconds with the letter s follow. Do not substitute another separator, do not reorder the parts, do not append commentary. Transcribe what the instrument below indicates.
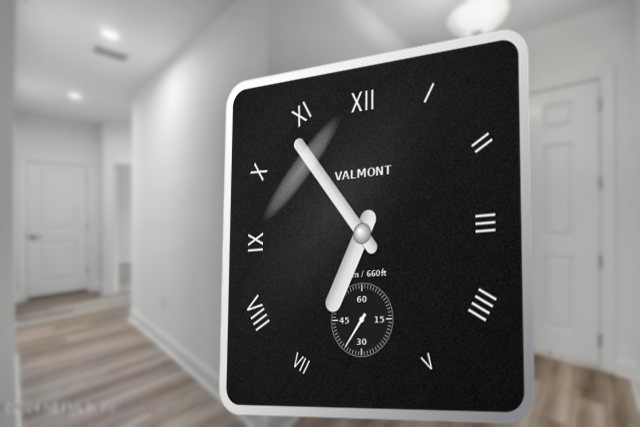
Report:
6h53m36s
